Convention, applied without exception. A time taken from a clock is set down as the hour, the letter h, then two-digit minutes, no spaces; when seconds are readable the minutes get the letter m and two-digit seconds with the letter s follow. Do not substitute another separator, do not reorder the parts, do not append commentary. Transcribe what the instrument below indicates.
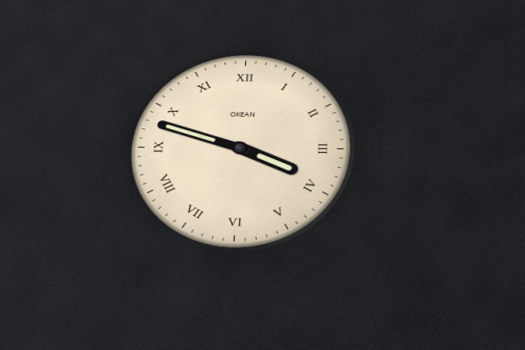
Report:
3h48
